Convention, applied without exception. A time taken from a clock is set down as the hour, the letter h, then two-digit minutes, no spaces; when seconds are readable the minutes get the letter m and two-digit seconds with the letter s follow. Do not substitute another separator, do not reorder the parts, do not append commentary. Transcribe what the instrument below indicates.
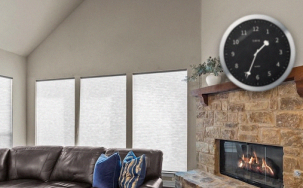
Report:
1h34
